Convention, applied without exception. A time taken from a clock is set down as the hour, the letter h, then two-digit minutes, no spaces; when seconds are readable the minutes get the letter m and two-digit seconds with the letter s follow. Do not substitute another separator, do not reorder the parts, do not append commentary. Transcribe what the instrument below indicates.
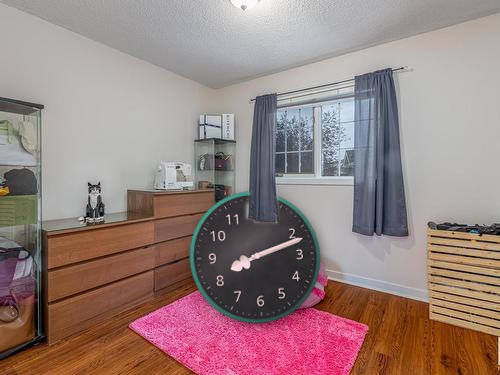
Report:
8h12
